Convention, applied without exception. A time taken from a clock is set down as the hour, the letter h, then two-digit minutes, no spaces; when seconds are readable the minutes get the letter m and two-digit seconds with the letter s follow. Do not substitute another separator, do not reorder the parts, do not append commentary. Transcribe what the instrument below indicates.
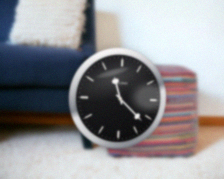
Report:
11h22
